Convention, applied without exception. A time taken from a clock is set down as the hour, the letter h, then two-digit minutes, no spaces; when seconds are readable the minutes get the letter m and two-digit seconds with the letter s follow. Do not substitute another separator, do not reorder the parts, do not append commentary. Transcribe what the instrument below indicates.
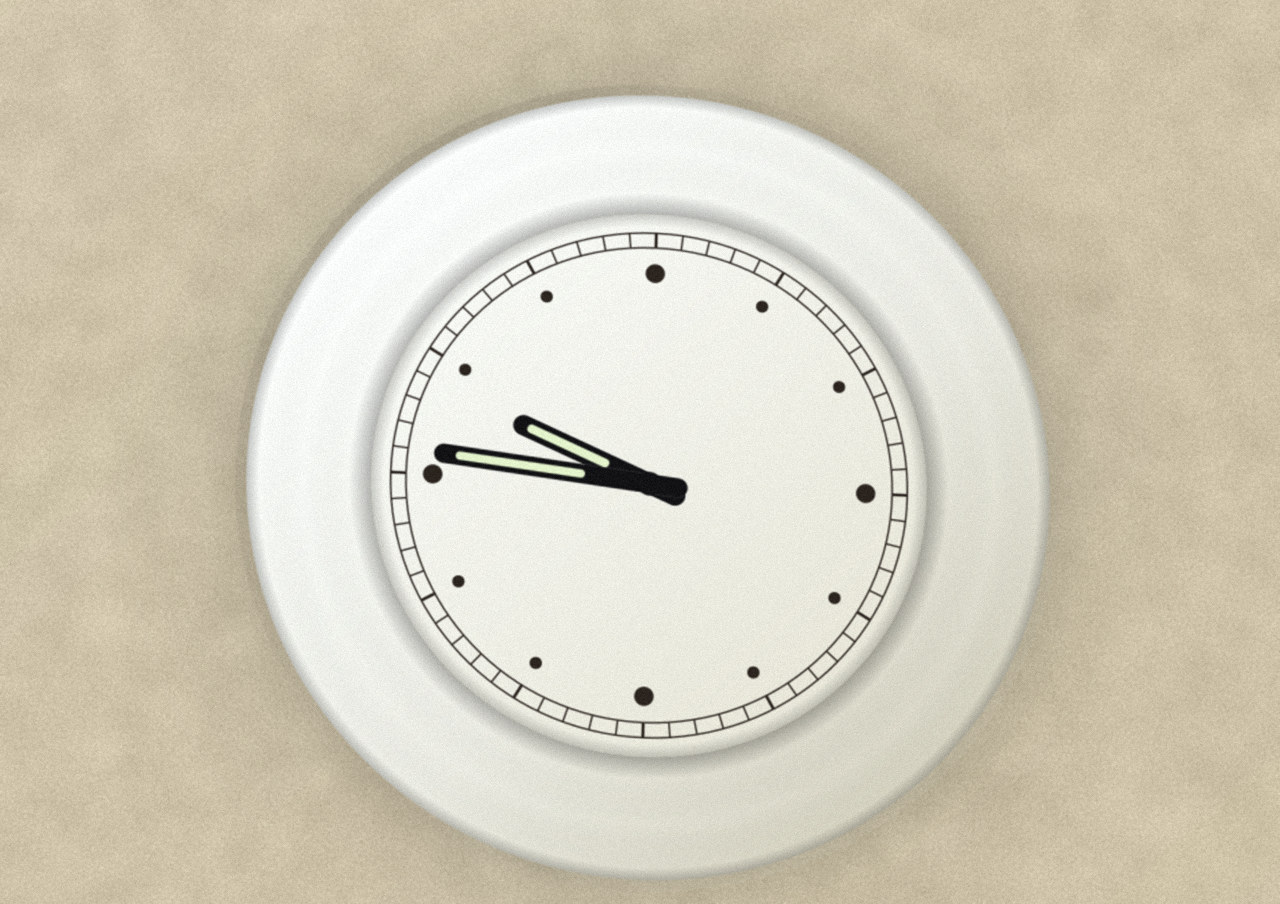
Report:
9h46
